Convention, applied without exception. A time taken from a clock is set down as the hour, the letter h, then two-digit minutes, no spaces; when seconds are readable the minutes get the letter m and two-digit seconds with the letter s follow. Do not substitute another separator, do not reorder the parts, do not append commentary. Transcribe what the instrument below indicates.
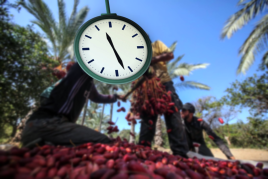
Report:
11h27
